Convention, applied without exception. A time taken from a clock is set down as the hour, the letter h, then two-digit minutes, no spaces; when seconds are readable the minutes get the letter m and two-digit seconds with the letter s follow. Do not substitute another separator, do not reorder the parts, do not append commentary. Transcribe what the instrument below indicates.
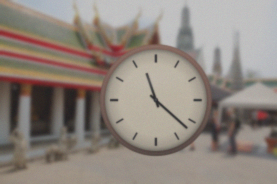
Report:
11h22
